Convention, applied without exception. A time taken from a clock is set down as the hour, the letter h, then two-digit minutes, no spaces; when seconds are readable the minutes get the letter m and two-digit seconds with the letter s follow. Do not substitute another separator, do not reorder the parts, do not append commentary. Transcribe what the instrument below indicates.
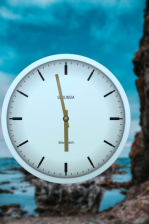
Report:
5h58
